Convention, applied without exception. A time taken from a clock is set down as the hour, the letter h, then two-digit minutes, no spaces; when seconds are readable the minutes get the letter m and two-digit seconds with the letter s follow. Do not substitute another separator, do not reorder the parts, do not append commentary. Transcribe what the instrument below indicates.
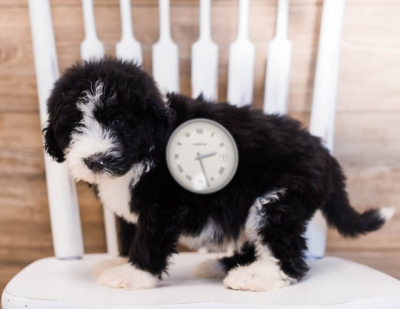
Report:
2h27
